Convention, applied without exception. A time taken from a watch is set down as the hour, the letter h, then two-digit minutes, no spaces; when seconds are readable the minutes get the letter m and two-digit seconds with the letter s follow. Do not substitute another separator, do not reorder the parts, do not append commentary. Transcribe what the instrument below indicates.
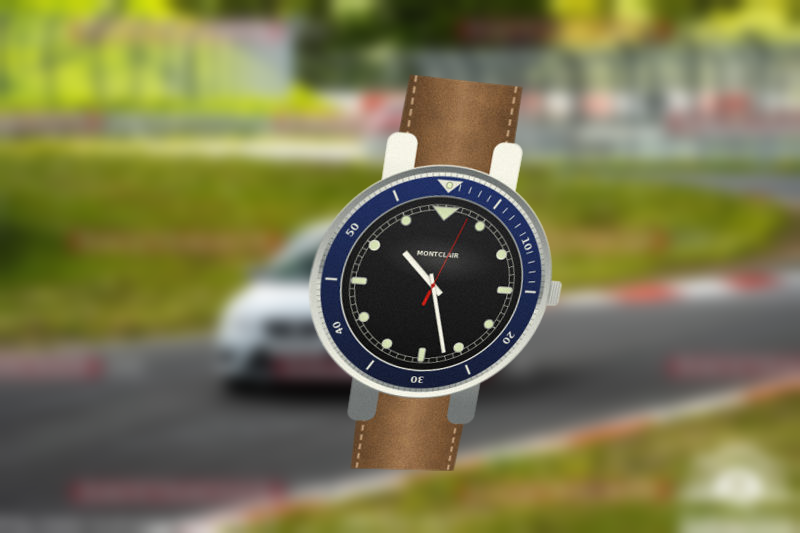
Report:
10h27m03s
